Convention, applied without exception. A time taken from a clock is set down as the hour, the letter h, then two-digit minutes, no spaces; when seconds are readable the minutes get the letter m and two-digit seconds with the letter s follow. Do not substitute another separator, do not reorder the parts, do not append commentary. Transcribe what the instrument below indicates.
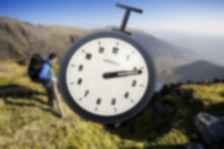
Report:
2h11
